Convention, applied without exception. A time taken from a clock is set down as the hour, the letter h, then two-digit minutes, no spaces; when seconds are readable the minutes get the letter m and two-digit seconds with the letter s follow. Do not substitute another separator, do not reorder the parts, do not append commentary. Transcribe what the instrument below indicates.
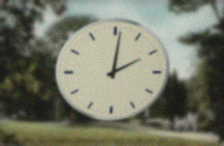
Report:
2h01
